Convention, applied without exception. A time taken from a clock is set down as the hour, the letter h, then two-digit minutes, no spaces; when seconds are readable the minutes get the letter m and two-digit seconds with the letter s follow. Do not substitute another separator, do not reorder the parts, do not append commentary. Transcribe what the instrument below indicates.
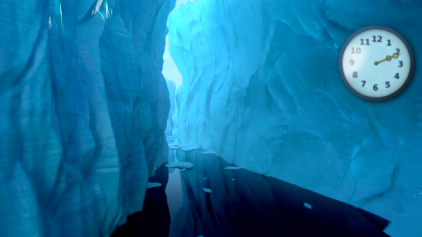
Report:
2h11
